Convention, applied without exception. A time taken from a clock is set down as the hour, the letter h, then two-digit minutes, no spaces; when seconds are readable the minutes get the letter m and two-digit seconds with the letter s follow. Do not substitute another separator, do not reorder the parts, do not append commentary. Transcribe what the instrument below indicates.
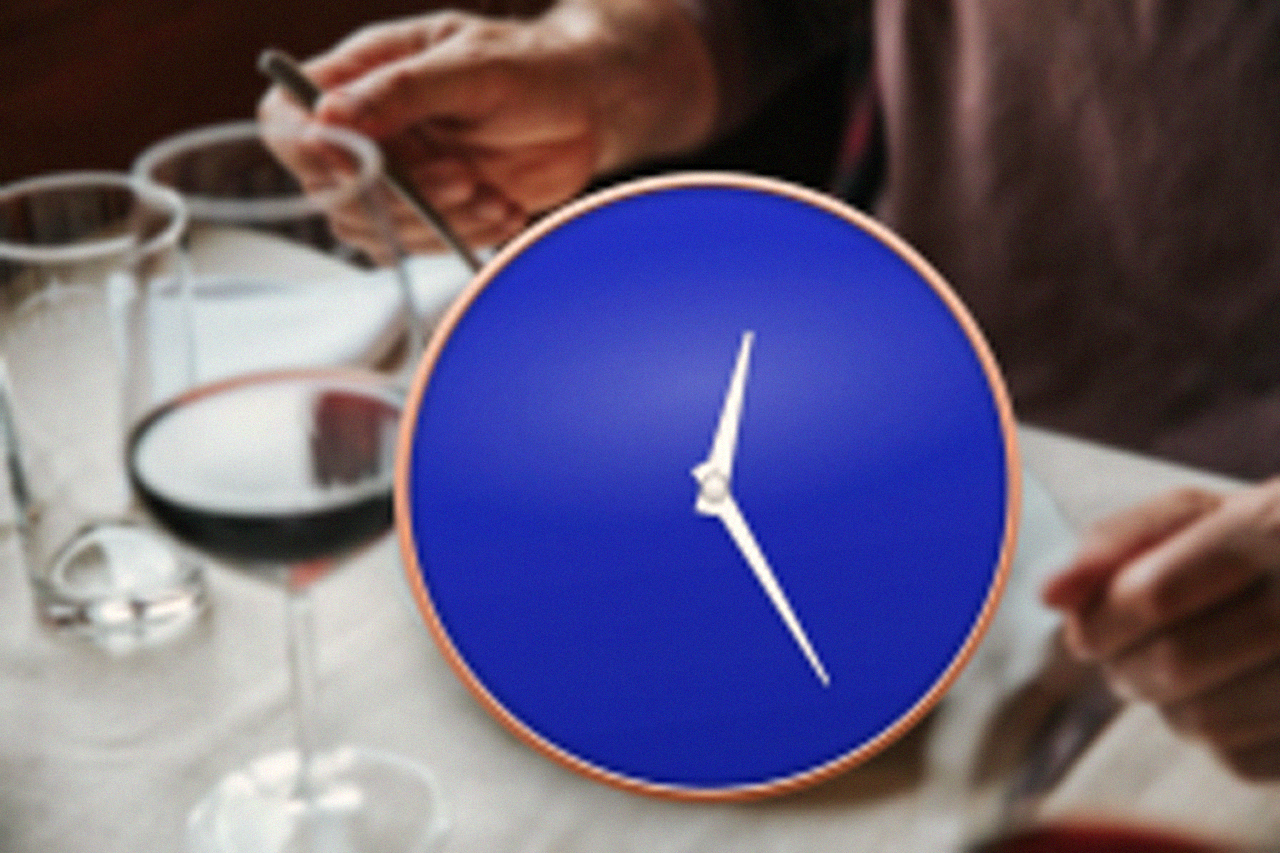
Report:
12h25
